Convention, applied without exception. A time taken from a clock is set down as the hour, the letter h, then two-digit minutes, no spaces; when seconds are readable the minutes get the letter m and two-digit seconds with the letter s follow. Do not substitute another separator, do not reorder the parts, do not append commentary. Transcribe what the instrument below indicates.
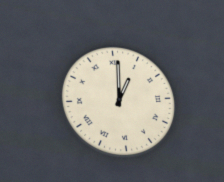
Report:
1h01
